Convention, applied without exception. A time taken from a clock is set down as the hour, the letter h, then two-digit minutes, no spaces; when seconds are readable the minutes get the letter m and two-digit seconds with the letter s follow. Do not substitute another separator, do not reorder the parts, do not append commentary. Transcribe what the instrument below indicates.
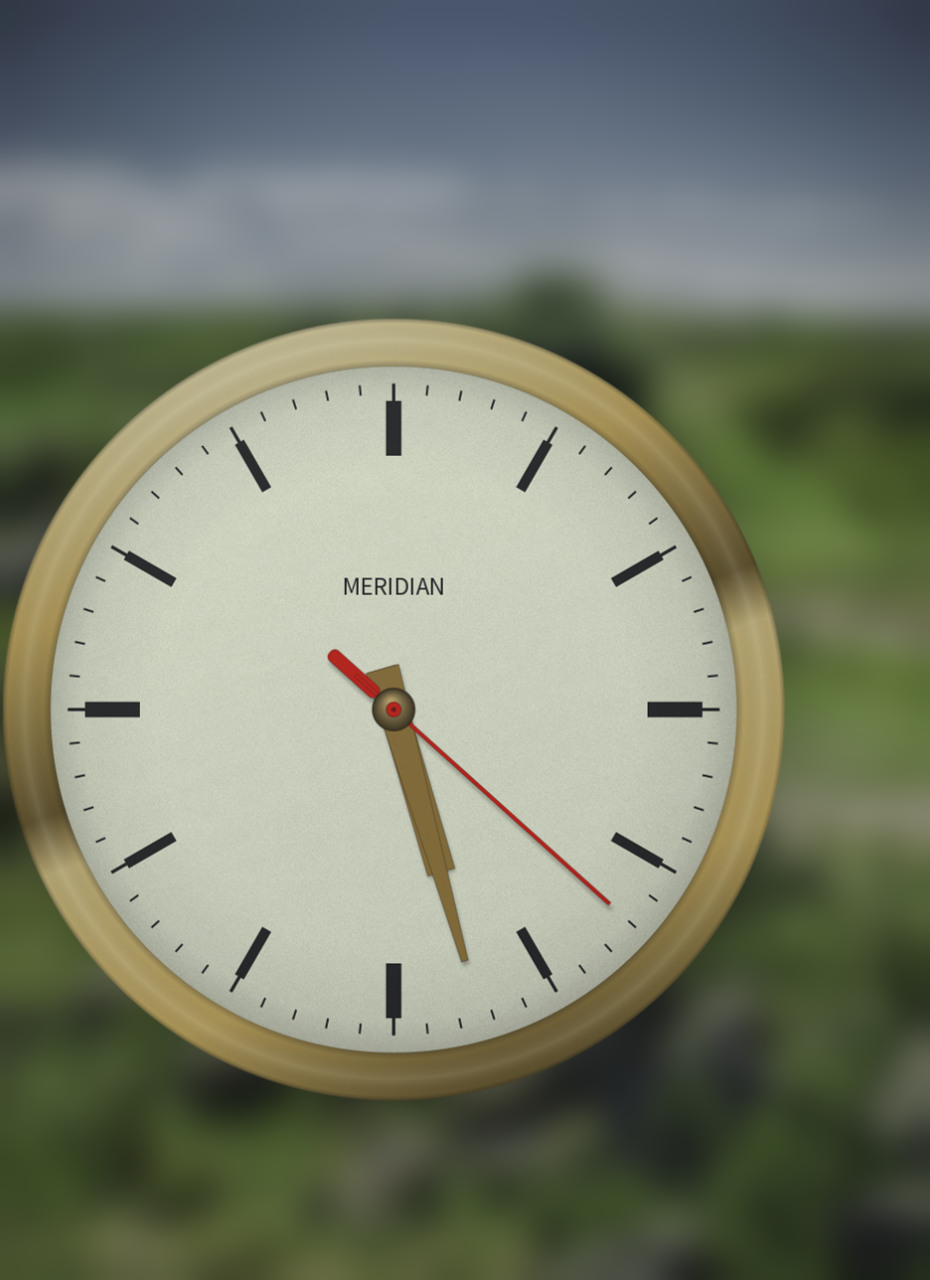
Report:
5h27m22s
